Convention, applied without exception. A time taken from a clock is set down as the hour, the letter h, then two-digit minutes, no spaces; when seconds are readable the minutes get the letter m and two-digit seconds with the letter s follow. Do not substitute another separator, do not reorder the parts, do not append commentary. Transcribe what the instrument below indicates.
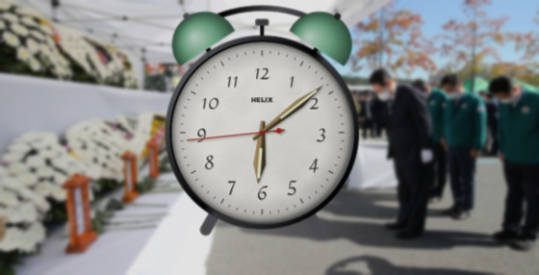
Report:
6h08m44s
